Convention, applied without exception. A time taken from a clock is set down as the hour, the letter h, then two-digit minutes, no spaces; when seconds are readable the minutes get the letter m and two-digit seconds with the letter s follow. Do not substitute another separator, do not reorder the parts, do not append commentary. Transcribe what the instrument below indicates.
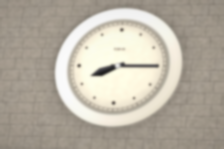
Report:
8h15
